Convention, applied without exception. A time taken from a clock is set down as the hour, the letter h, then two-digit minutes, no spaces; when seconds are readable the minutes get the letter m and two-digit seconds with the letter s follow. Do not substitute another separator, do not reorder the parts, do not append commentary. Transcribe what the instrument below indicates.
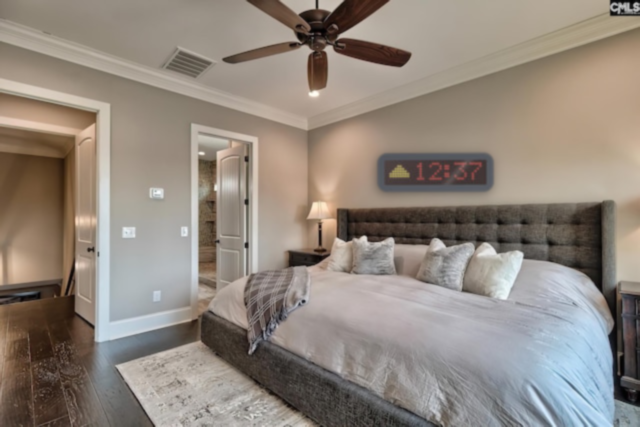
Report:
12h37
